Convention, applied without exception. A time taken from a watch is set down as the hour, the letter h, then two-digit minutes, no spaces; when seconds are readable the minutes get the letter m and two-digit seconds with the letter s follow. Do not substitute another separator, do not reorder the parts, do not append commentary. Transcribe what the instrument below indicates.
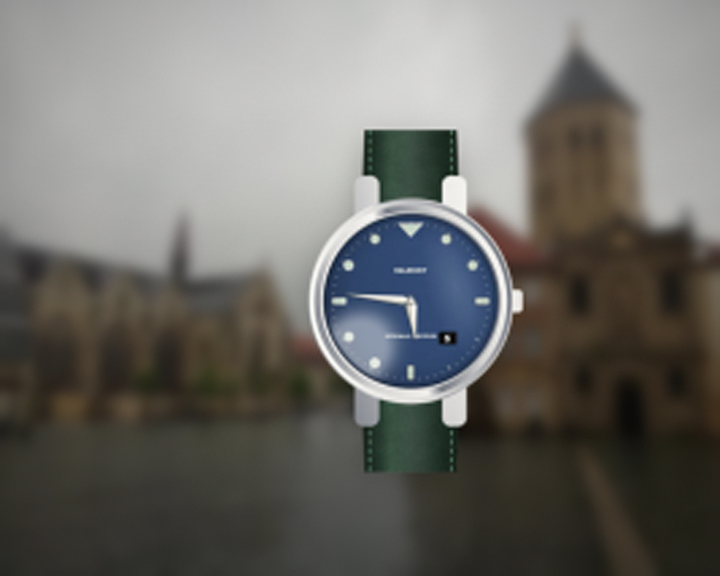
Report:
5h46
